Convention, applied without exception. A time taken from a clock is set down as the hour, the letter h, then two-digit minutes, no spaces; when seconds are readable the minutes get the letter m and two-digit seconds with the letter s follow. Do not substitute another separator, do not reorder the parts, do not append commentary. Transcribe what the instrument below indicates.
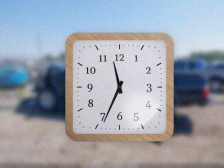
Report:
11h34
